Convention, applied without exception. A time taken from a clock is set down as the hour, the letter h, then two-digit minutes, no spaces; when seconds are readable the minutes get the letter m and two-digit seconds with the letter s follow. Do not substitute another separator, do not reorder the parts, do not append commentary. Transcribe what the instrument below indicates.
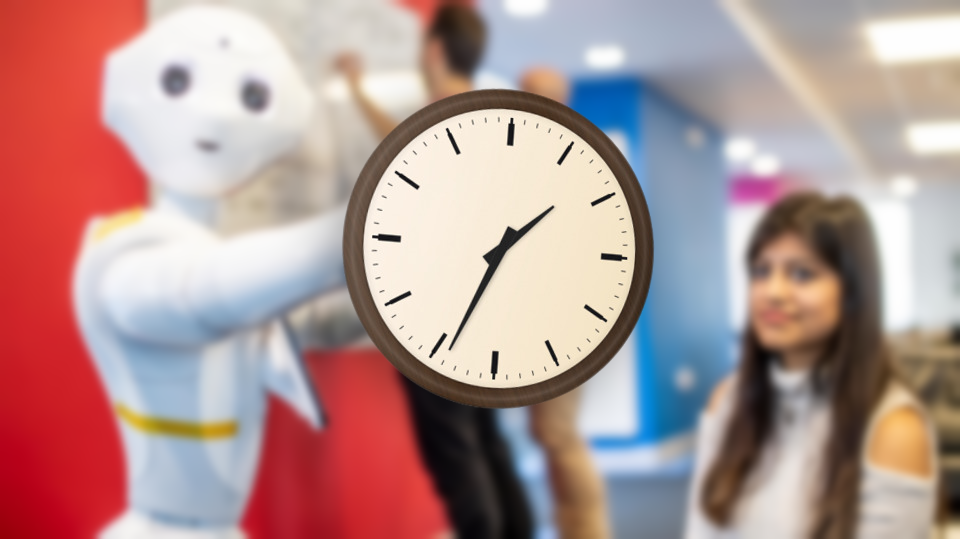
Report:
1h34
